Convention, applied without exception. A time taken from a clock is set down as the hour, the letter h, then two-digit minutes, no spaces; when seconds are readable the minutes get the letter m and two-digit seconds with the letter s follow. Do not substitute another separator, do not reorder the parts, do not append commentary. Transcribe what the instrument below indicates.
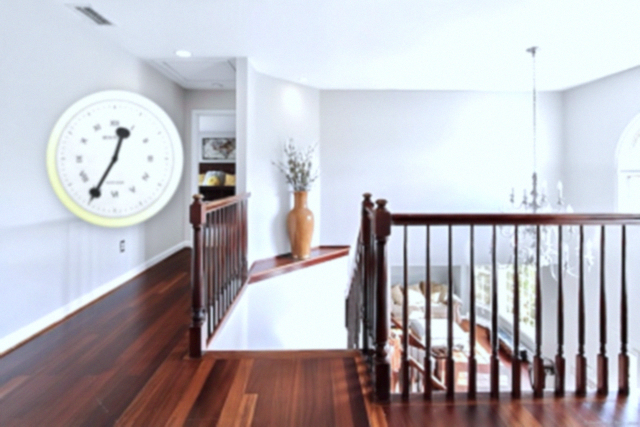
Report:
12h35
